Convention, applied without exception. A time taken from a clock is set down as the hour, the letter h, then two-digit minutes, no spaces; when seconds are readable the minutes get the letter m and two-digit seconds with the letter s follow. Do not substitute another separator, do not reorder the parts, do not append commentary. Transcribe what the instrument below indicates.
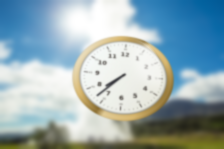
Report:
7h37
